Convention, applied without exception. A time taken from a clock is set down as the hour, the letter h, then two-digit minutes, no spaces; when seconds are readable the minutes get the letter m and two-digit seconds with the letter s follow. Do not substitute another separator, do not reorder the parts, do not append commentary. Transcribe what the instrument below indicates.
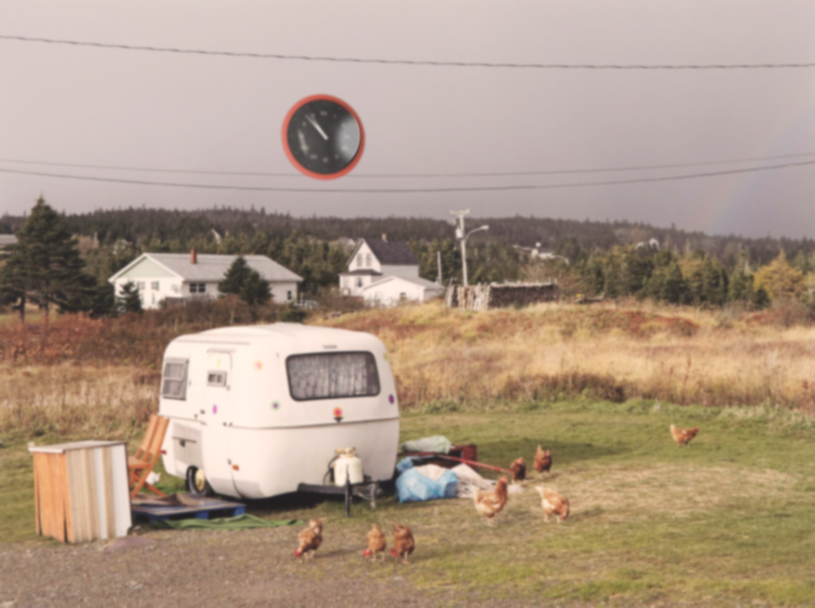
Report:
10h53
